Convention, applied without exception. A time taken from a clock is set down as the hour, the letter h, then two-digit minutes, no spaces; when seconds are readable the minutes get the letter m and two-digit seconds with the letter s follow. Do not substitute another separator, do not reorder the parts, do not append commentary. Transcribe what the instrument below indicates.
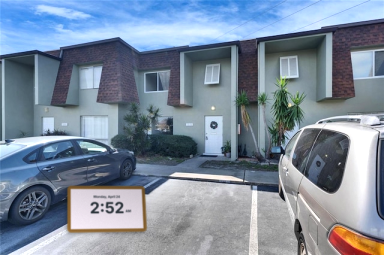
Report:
2h52
